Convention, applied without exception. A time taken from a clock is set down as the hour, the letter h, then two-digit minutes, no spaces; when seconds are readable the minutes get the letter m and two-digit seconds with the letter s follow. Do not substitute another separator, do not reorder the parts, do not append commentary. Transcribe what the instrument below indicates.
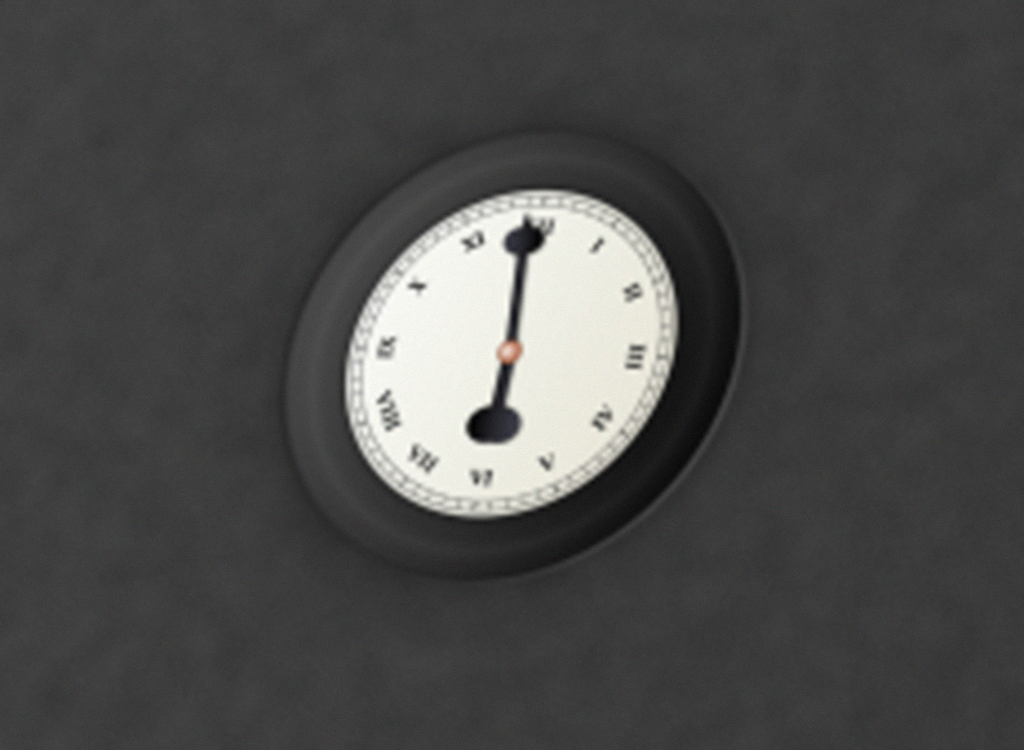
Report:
5h59
